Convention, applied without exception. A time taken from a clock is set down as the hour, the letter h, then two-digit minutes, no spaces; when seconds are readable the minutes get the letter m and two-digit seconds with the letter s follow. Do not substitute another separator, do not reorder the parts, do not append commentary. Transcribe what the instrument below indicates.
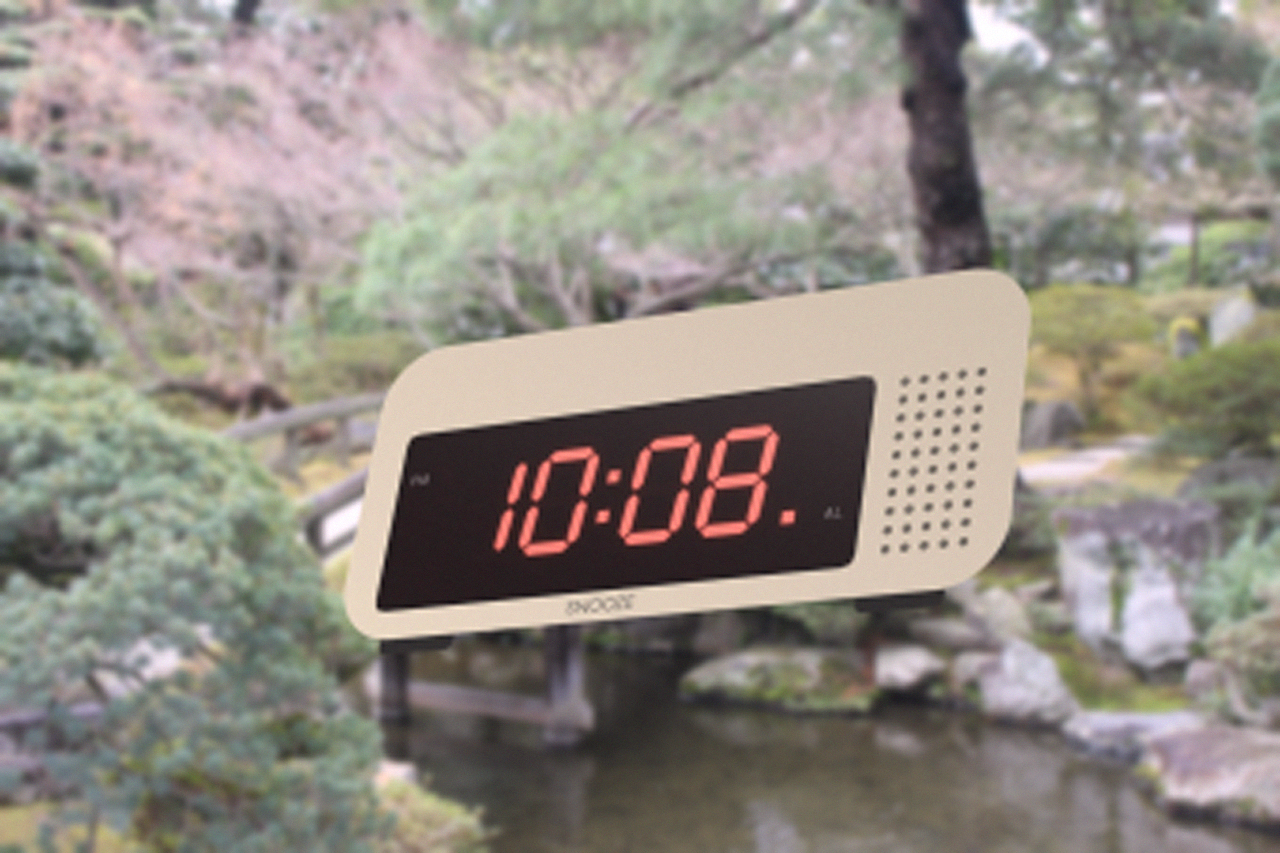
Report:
10h08
